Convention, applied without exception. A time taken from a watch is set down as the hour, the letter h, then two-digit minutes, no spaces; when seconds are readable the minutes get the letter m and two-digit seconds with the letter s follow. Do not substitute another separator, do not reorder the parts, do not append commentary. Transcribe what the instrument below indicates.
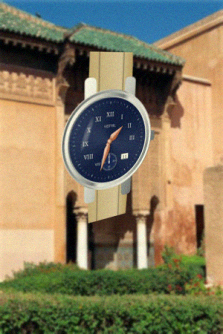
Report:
1h33
